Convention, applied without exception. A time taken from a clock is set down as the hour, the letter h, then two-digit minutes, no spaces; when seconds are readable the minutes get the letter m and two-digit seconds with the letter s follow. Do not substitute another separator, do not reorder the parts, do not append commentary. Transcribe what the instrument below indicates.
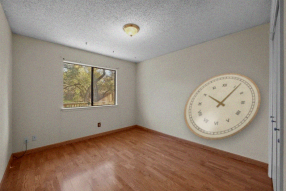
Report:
10h06
